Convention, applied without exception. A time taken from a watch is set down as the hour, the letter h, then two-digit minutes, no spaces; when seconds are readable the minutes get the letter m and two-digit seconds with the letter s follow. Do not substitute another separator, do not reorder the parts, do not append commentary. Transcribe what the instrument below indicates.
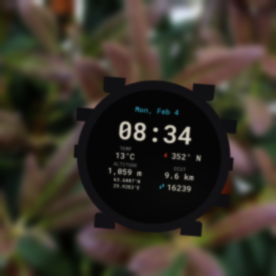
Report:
8h34
